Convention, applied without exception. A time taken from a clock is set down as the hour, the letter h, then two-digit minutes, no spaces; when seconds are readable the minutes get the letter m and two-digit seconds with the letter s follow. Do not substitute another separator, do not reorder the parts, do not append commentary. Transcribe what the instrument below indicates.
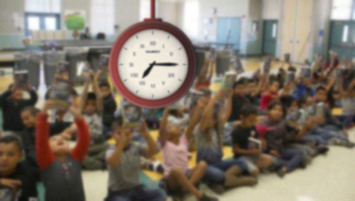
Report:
7h15
